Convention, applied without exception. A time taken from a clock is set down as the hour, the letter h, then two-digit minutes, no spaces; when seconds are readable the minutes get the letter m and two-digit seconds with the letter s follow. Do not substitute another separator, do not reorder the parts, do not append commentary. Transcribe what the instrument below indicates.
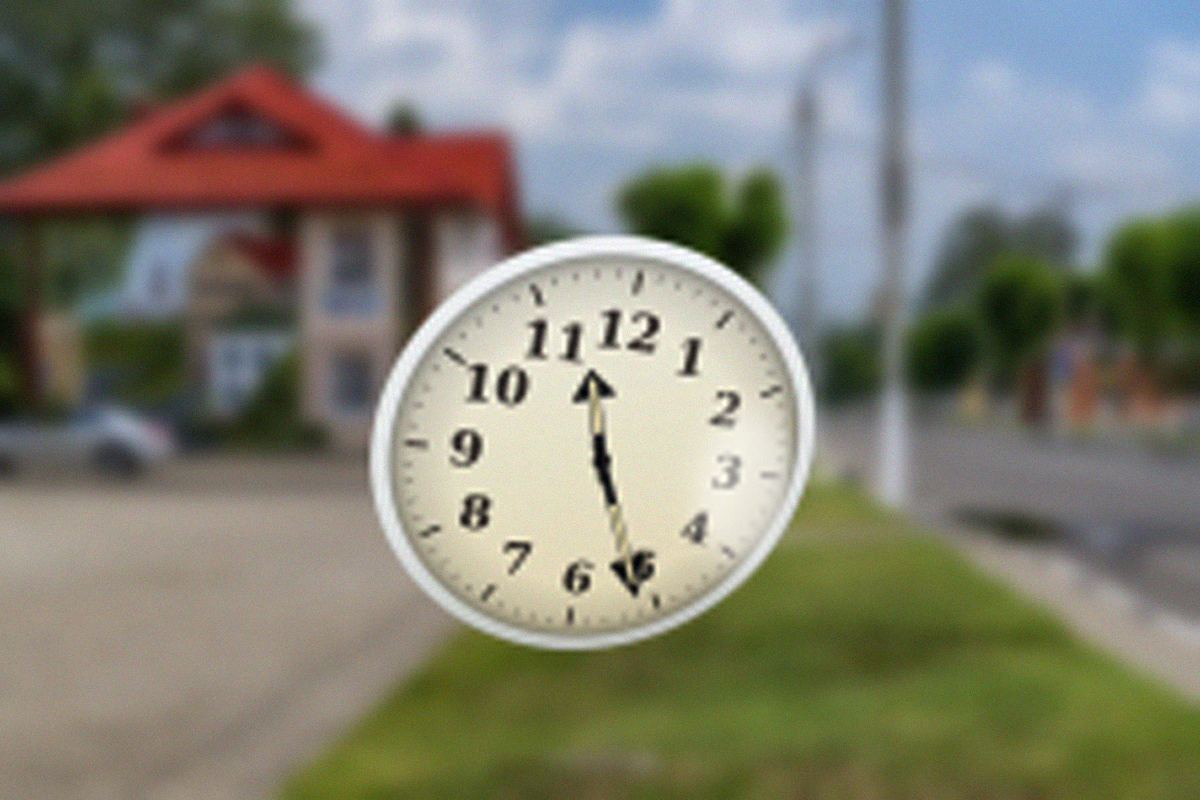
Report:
11h26
